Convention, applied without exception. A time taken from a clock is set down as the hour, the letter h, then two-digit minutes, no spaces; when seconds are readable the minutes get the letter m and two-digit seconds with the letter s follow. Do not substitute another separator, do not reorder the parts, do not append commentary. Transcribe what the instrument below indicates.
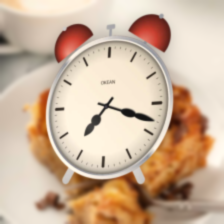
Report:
7h18
